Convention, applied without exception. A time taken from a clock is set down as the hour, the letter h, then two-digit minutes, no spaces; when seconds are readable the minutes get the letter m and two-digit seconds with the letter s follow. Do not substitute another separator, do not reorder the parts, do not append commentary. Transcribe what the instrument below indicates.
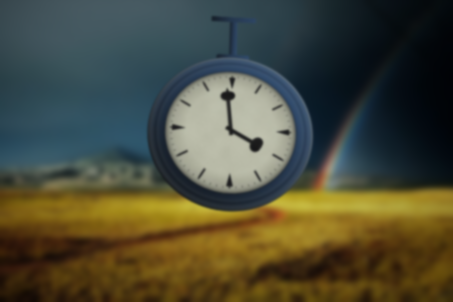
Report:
3h59
